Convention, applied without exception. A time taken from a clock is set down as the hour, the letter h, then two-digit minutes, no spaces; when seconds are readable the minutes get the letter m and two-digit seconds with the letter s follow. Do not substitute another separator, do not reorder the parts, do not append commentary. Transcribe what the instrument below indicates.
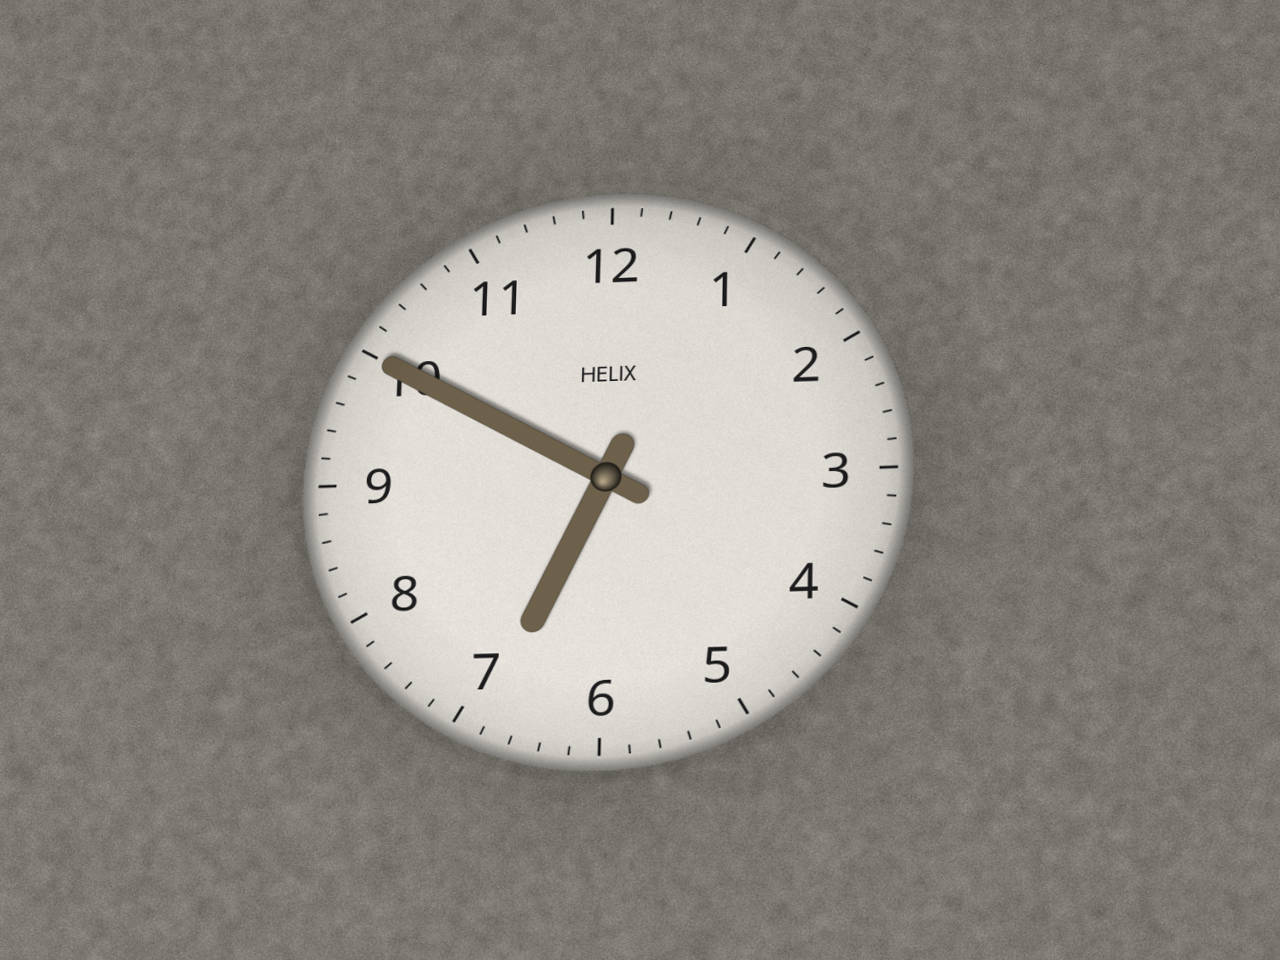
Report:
6h50
